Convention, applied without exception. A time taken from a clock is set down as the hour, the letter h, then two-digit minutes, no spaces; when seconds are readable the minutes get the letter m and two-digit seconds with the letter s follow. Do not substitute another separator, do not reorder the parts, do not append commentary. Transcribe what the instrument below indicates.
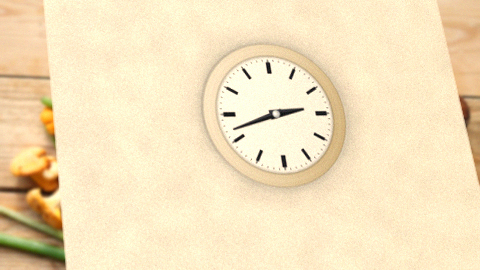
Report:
2h42
